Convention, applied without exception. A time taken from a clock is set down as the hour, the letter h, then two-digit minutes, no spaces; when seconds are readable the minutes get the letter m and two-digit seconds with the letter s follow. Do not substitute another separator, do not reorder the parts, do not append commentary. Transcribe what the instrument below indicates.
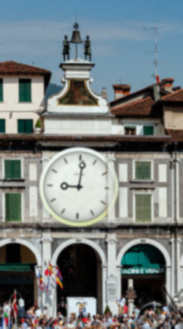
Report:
9h01
